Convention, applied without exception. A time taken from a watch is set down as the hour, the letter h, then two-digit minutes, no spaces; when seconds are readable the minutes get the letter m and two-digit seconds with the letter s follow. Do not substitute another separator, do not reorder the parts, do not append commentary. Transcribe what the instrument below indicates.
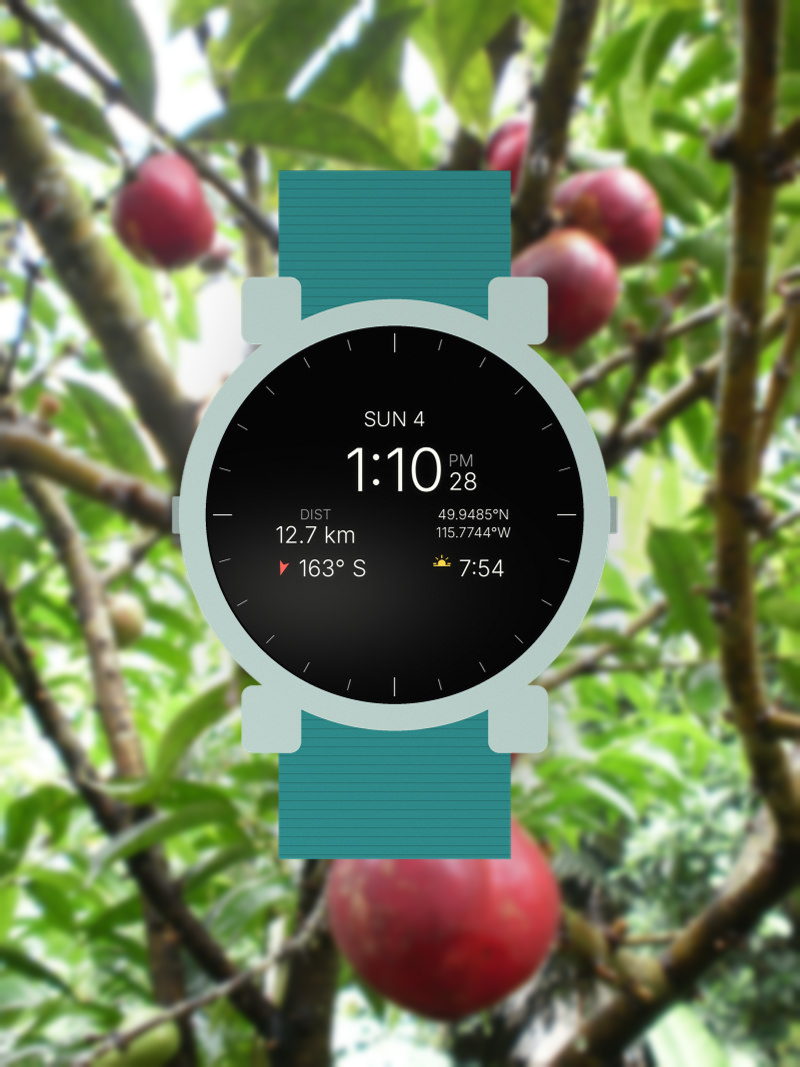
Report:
1h10m28s
